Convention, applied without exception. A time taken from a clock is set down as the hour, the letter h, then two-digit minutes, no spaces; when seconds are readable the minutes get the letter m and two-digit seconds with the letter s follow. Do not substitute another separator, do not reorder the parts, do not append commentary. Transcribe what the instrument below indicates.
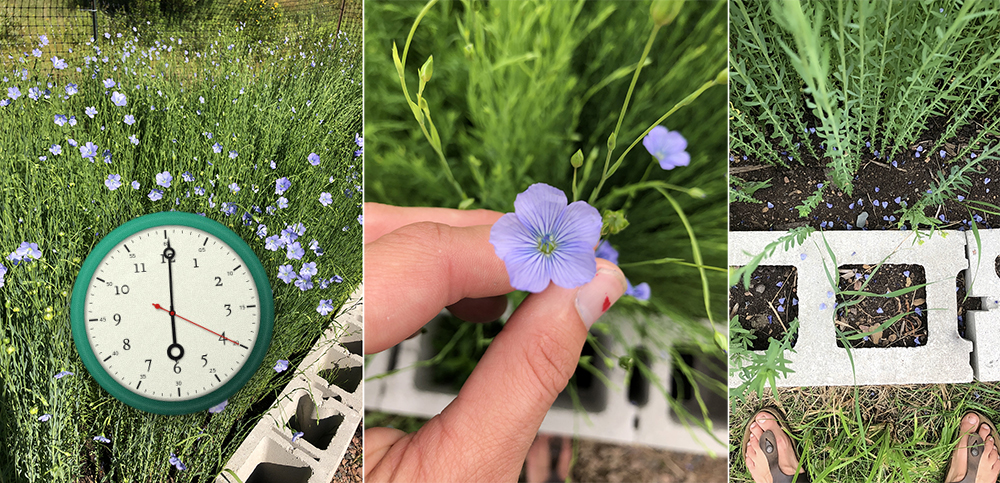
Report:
6h00m20s
